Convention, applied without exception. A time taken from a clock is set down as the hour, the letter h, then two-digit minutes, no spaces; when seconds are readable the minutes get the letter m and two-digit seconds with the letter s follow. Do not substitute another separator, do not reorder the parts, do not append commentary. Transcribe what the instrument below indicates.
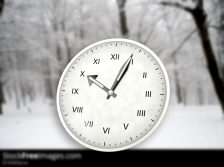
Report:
10h04
